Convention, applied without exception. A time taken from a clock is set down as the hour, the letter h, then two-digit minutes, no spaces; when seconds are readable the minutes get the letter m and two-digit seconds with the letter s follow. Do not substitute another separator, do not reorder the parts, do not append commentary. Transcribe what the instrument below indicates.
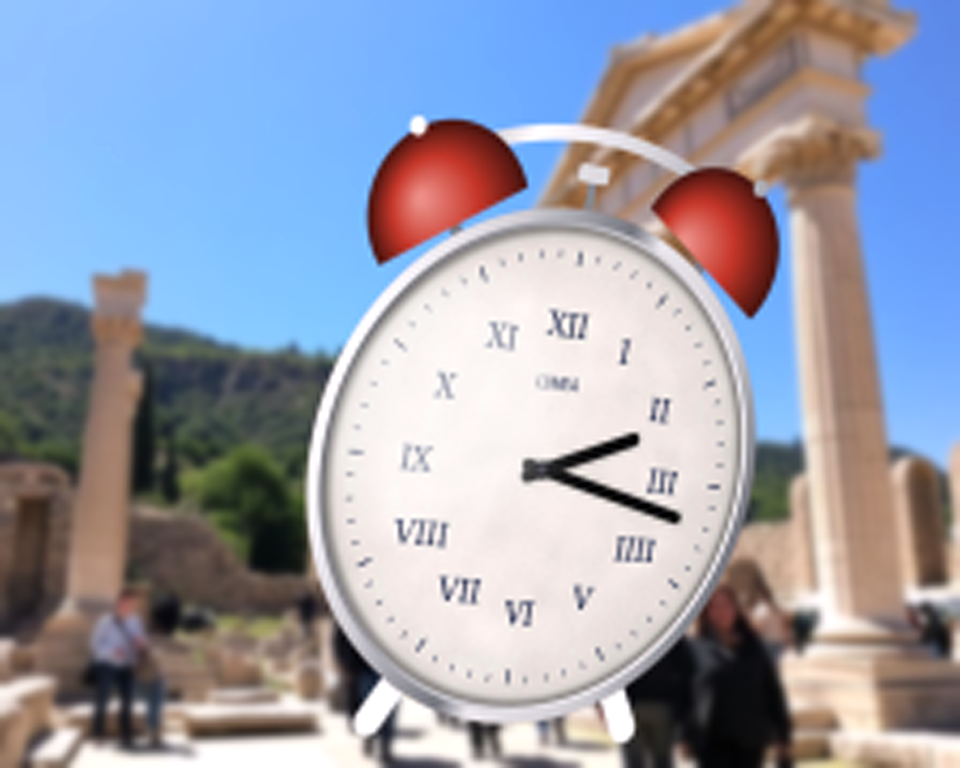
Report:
2h17
